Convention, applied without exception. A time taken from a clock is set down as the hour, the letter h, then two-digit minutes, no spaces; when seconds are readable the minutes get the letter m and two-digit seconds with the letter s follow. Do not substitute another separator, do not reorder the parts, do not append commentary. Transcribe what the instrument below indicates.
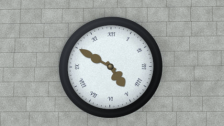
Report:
4h50
